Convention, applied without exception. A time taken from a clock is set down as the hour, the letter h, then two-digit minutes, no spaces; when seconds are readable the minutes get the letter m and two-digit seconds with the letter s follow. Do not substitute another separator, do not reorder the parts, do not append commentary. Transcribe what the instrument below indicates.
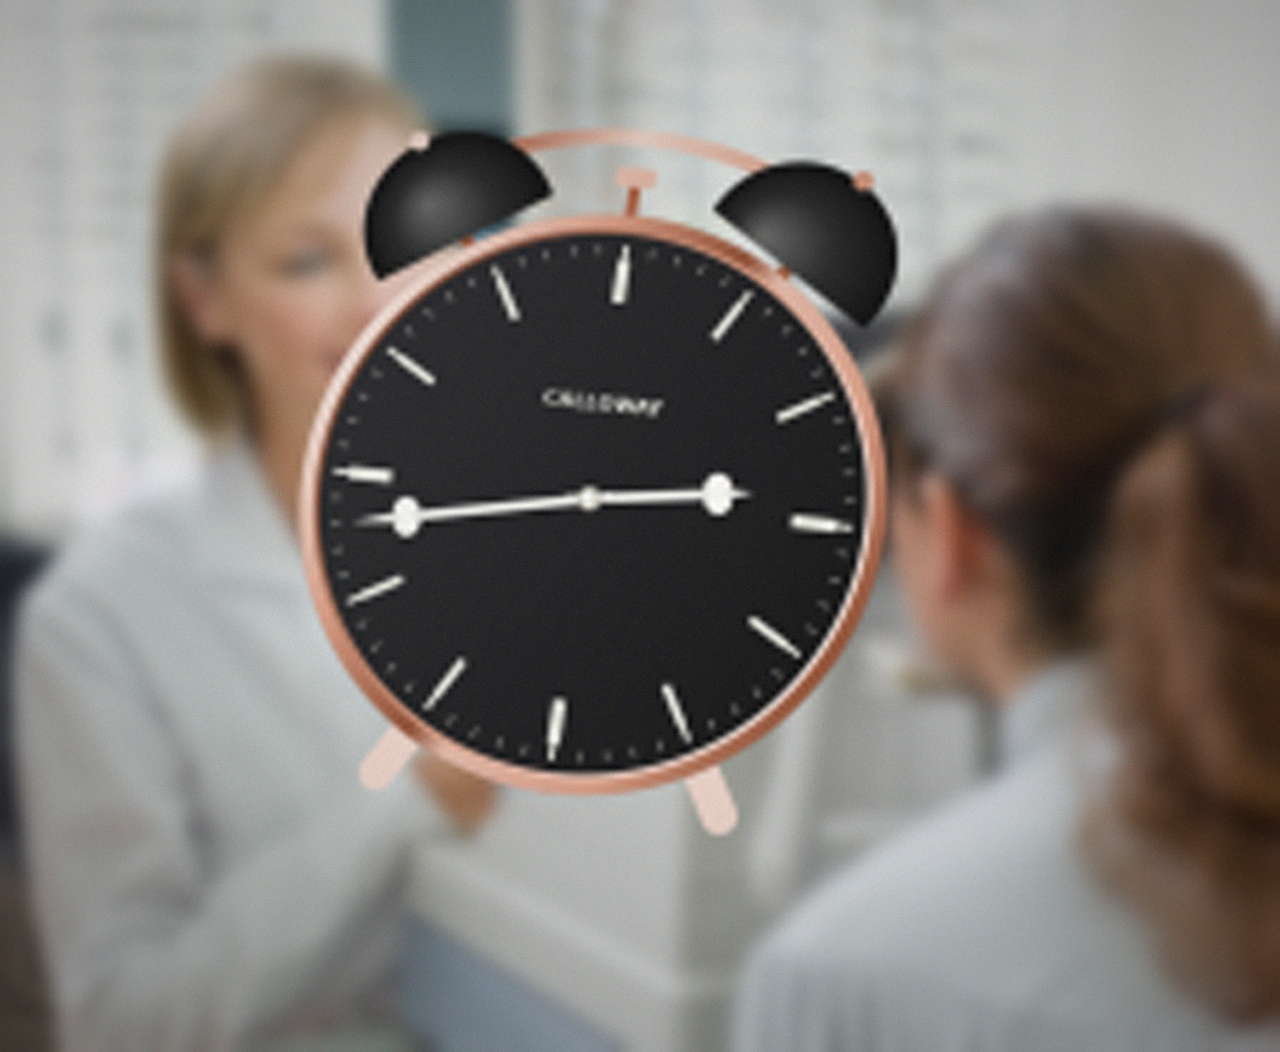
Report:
2h43
